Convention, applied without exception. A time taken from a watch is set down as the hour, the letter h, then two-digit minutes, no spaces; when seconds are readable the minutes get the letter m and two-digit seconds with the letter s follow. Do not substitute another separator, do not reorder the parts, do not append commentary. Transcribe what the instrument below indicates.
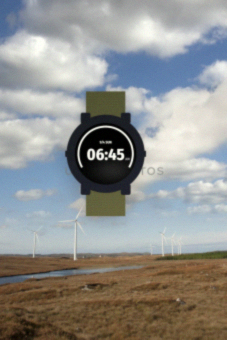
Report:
6h45
